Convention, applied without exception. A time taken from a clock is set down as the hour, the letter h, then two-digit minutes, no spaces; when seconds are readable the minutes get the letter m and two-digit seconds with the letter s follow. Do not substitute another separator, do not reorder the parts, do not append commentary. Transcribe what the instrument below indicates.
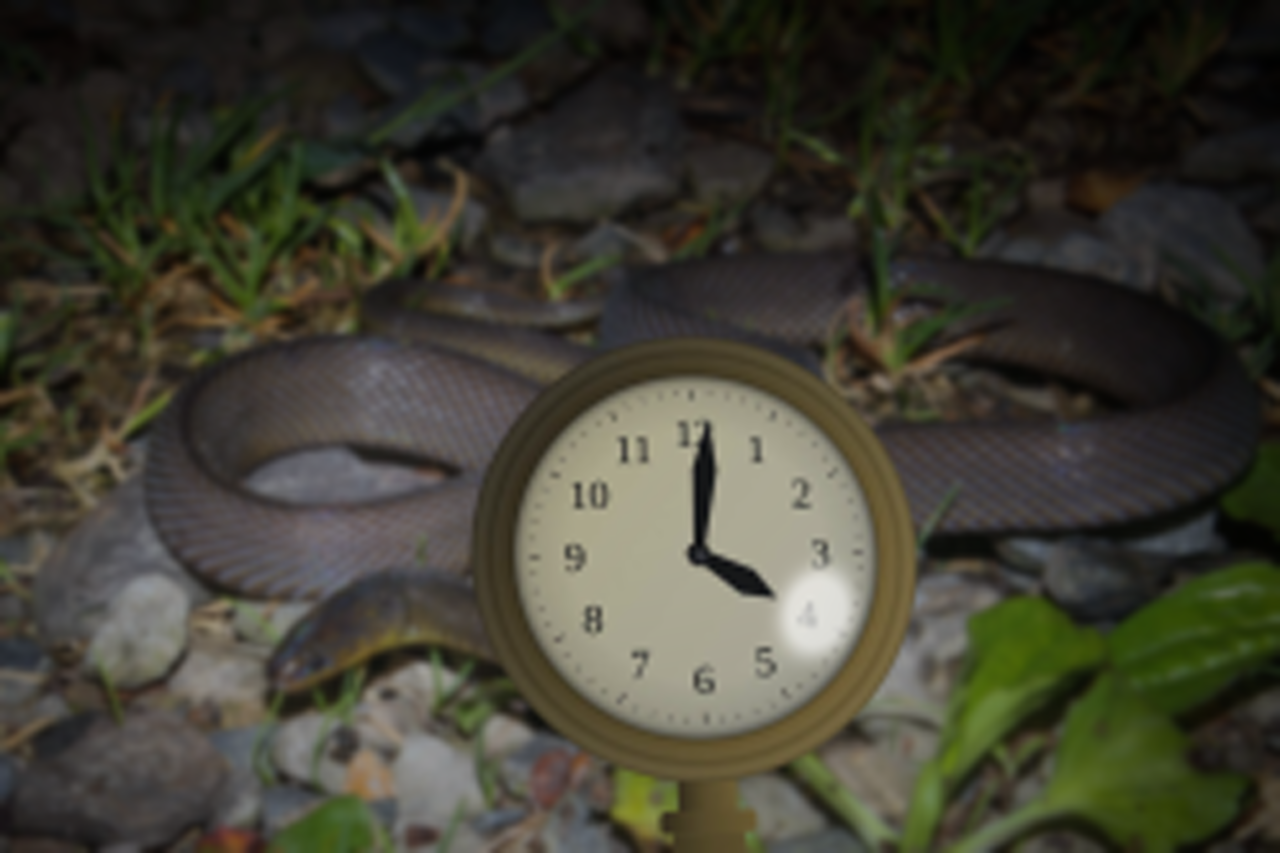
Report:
4h01
